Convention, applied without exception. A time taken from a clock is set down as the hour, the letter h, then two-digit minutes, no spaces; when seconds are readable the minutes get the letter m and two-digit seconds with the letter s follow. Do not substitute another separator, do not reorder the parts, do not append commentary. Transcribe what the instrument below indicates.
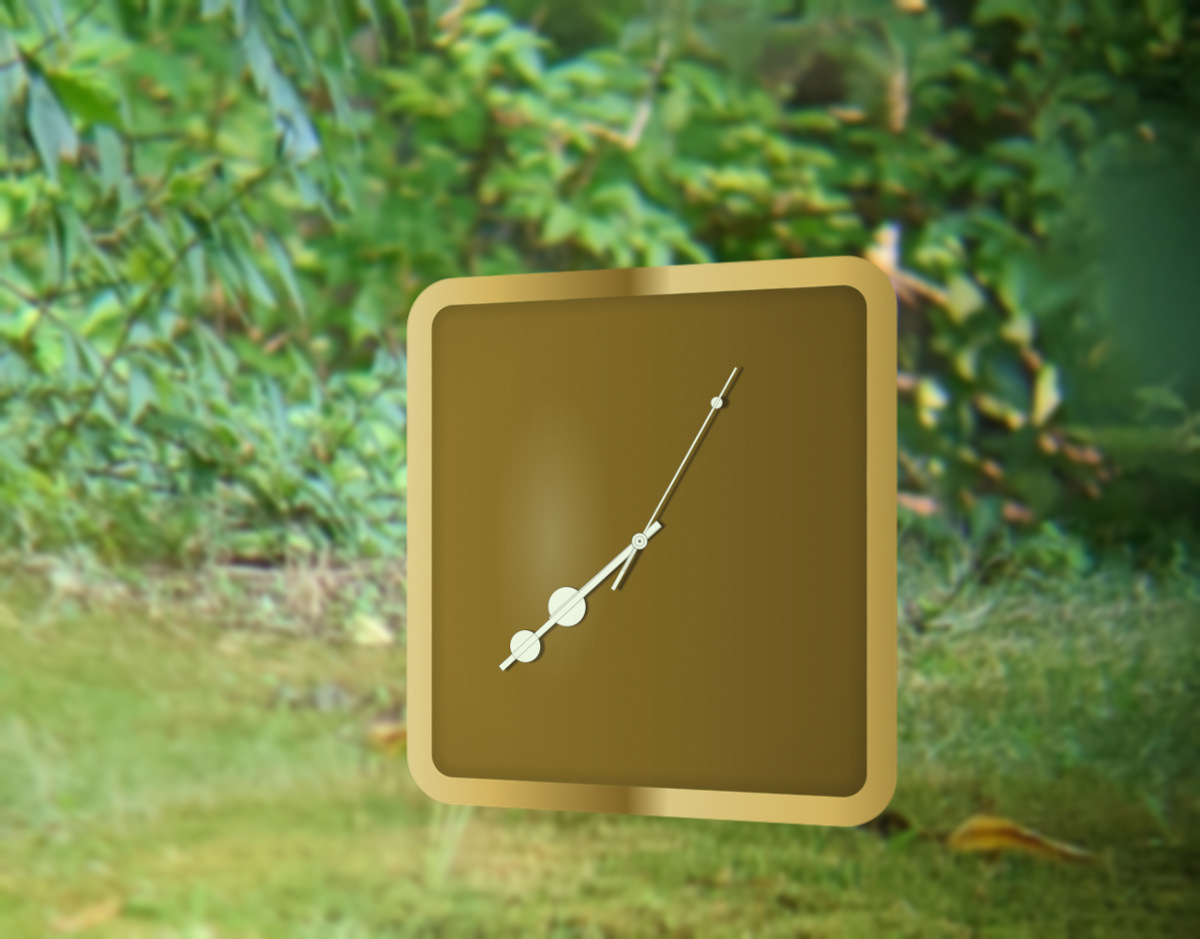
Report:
7h38m05s
